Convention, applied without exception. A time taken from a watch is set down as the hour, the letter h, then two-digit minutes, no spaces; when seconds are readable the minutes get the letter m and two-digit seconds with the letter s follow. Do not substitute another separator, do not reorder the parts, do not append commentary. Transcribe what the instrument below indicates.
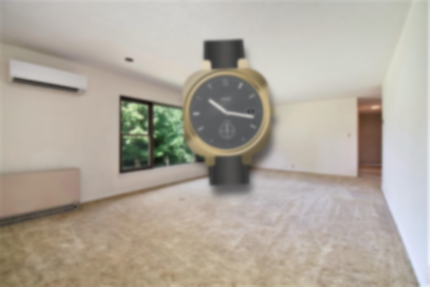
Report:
10h17
